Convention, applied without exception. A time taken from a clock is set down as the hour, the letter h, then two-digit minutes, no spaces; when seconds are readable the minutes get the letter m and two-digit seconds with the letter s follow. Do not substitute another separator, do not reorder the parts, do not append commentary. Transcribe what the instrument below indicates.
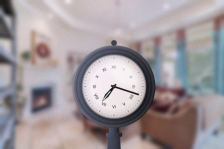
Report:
7h18
